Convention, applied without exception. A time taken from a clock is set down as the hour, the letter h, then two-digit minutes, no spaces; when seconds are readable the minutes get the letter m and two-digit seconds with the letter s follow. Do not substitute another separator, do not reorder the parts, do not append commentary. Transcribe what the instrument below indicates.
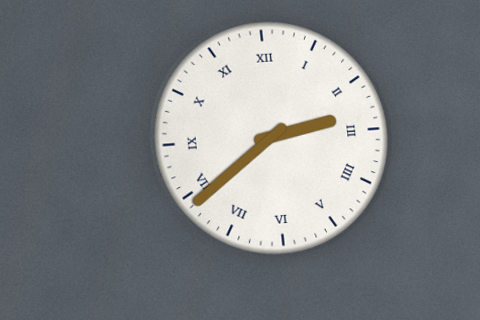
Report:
2h39
